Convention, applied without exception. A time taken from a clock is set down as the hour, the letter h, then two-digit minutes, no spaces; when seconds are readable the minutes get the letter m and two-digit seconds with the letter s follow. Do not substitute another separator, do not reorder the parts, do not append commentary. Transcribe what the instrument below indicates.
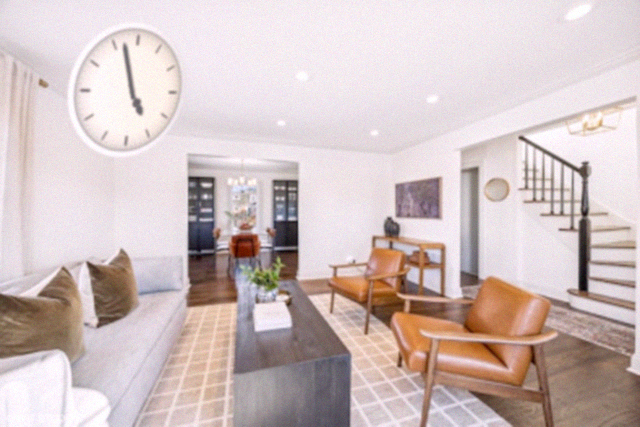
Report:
4h57
